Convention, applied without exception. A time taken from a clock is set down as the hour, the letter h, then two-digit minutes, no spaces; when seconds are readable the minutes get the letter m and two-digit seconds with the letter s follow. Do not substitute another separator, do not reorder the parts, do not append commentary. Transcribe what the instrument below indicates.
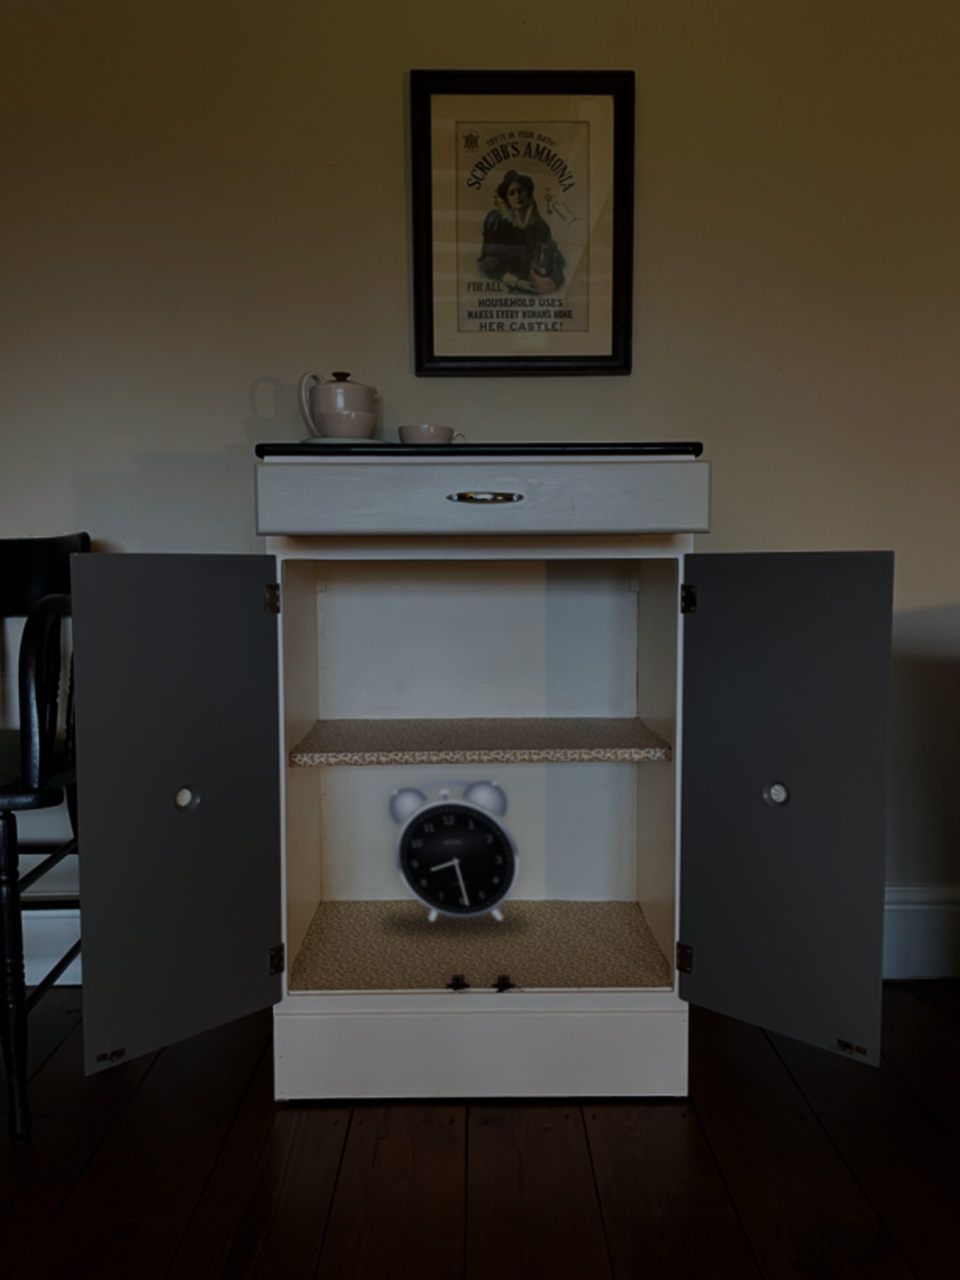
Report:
8h29
